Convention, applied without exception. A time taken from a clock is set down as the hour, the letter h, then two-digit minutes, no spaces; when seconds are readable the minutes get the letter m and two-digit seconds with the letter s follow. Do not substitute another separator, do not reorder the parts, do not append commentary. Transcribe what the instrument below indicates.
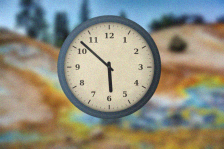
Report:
5h52
